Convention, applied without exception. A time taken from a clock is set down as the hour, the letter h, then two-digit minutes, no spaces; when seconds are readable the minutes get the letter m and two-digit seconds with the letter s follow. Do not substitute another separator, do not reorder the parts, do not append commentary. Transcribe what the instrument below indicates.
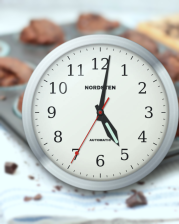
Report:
5h01m35s
